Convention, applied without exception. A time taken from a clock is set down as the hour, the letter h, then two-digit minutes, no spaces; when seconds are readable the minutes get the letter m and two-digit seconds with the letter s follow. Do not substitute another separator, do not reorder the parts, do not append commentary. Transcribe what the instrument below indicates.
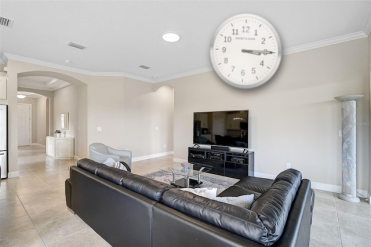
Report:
3h15
